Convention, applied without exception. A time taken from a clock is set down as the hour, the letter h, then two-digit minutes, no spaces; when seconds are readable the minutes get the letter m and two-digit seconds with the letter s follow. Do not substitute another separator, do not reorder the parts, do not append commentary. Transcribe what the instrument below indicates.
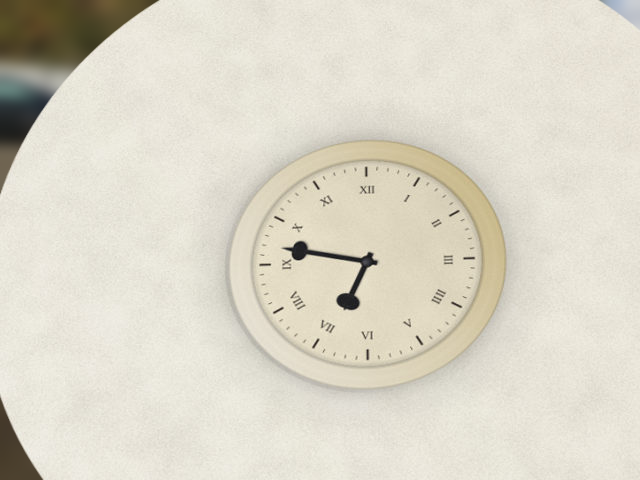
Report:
6h47
